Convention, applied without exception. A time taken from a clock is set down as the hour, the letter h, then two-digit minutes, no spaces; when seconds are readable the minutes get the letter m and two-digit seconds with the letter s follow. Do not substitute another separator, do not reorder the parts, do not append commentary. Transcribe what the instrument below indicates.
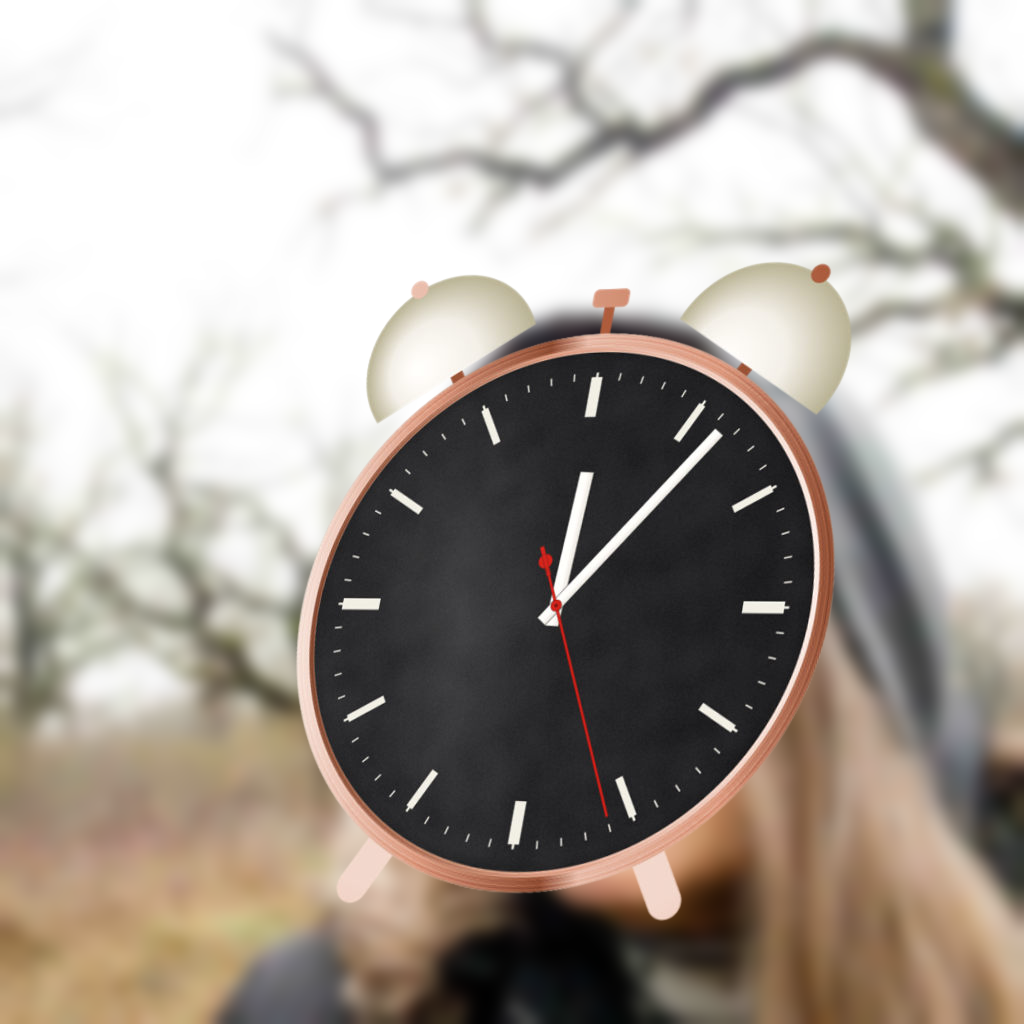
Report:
12h06m26s
